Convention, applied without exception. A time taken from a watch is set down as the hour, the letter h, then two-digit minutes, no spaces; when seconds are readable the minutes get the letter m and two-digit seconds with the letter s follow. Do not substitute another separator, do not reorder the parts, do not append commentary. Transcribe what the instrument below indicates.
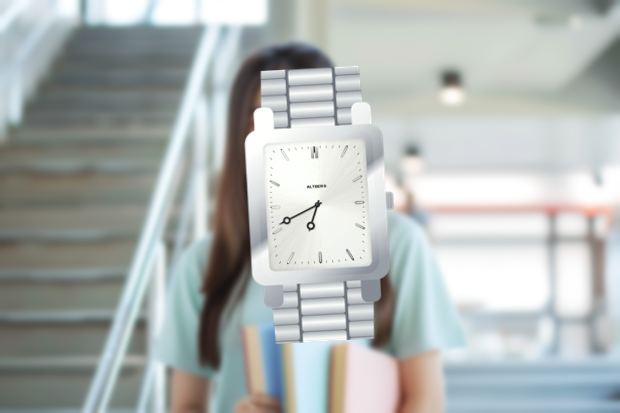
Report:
6h41
